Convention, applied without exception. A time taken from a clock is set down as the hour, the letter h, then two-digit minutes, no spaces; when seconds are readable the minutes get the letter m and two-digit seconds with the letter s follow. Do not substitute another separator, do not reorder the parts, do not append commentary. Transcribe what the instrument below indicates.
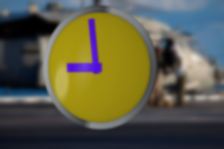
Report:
8h59
